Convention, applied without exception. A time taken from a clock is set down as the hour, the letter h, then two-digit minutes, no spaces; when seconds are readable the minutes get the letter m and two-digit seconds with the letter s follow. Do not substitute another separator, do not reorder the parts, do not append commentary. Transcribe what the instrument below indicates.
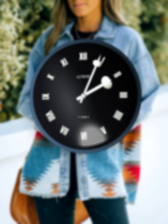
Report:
2h04
